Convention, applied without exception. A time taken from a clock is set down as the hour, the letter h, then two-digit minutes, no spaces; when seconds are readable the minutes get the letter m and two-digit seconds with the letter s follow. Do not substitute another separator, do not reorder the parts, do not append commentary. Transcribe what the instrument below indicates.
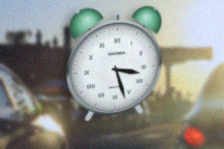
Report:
3h27
